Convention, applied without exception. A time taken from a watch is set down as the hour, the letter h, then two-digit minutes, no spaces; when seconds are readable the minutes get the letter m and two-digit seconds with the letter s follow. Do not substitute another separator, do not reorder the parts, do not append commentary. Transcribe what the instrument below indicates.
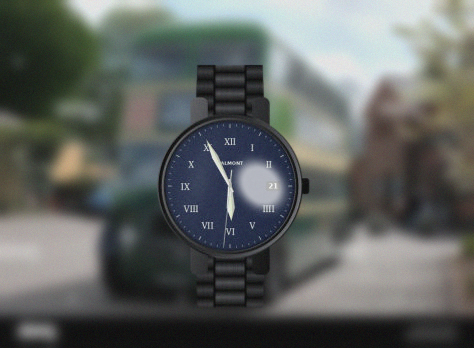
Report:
5h55m31s
